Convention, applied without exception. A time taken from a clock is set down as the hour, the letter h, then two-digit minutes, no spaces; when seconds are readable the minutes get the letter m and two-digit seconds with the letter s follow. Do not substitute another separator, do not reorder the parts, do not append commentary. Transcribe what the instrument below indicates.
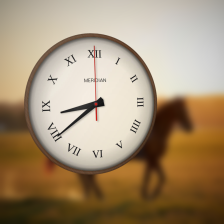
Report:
8h39m00s
